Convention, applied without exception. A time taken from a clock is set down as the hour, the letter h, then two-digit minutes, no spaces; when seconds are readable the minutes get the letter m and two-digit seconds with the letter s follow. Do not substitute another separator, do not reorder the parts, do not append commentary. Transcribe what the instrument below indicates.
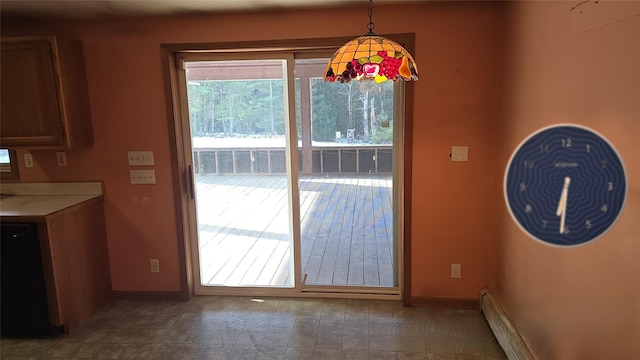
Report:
6h31
